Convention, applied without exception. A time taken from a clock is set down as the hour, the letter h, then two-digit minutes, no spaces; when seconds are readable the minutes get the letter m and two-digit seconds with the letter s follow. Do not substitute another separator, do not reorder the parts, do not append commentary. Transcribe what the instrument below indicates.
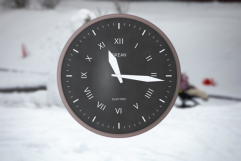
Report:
11h16
